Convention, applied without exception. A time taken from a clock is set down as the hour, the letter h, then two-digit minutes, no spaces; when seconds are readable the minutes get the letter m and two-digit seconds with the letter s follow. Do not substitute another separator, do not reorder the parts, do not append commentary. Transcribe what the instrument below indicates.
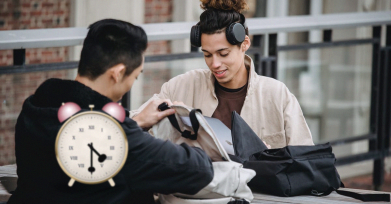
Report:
4h30
